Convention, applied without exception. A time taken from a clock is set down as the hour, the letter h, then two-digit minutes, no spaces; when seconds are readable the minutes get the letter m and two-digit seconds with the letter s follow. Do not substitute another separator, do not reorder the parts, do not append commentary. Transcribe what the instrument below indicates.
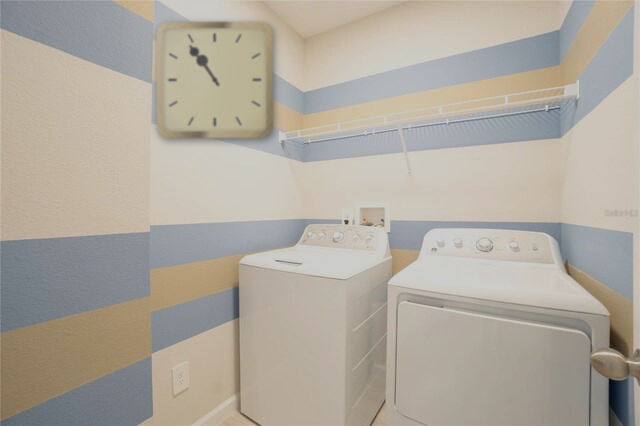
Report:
10h54
